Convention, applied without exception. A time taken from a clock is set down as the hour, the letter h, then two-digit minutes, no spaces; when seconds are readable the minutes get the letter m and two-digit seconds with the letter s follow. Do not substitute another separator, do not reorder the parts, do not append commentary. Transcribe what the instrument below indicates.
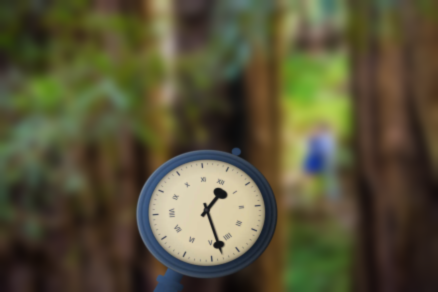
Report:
12h23
